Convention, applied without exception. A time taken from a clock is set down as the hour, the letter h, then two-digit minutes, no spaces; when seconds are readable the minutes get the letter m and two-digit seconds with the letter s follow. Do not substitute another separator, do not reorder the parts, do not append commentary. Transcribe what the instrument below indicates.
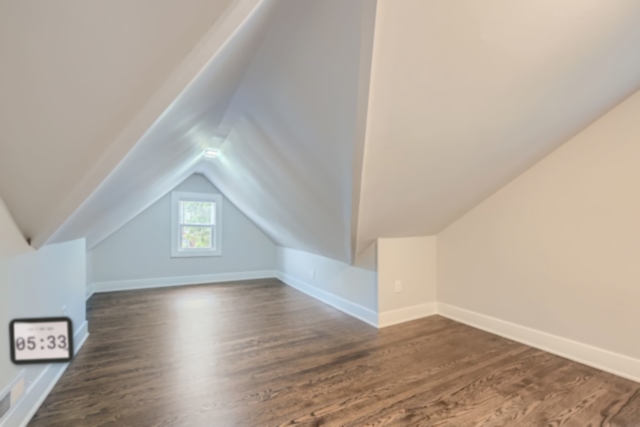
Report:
5h33
